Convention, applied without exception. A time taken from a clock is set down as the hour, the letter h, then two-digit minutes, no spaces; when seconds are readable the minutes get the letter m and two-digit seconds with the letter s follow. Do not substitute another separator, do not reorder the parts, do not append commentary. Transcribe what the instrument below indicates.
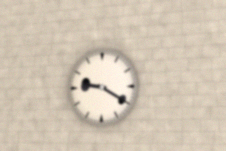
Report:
9h20
